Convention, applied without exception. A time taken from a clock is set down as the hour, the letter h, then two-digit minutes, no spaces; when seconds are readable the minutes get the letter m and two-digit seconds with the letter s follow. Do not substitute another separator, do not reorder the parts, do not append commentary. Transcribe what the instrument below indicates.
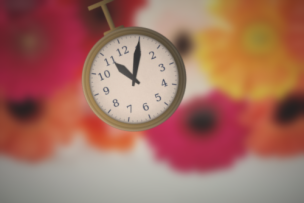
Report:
11h05
